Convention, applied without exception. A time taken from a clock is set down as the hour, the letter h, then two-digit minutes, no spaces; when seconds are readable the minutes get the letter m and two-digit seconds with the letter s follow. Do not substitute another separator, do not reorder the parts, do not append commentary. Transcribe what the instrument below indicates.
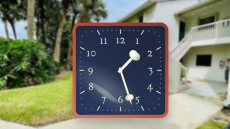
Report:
1h27
